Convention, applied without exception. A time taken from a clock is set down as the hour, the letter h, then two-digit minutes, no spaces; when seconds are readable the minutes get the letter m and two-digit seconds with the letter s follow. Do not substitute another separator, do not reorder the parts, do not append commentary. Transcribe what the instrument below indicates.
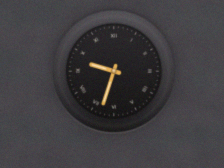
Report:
9h33
